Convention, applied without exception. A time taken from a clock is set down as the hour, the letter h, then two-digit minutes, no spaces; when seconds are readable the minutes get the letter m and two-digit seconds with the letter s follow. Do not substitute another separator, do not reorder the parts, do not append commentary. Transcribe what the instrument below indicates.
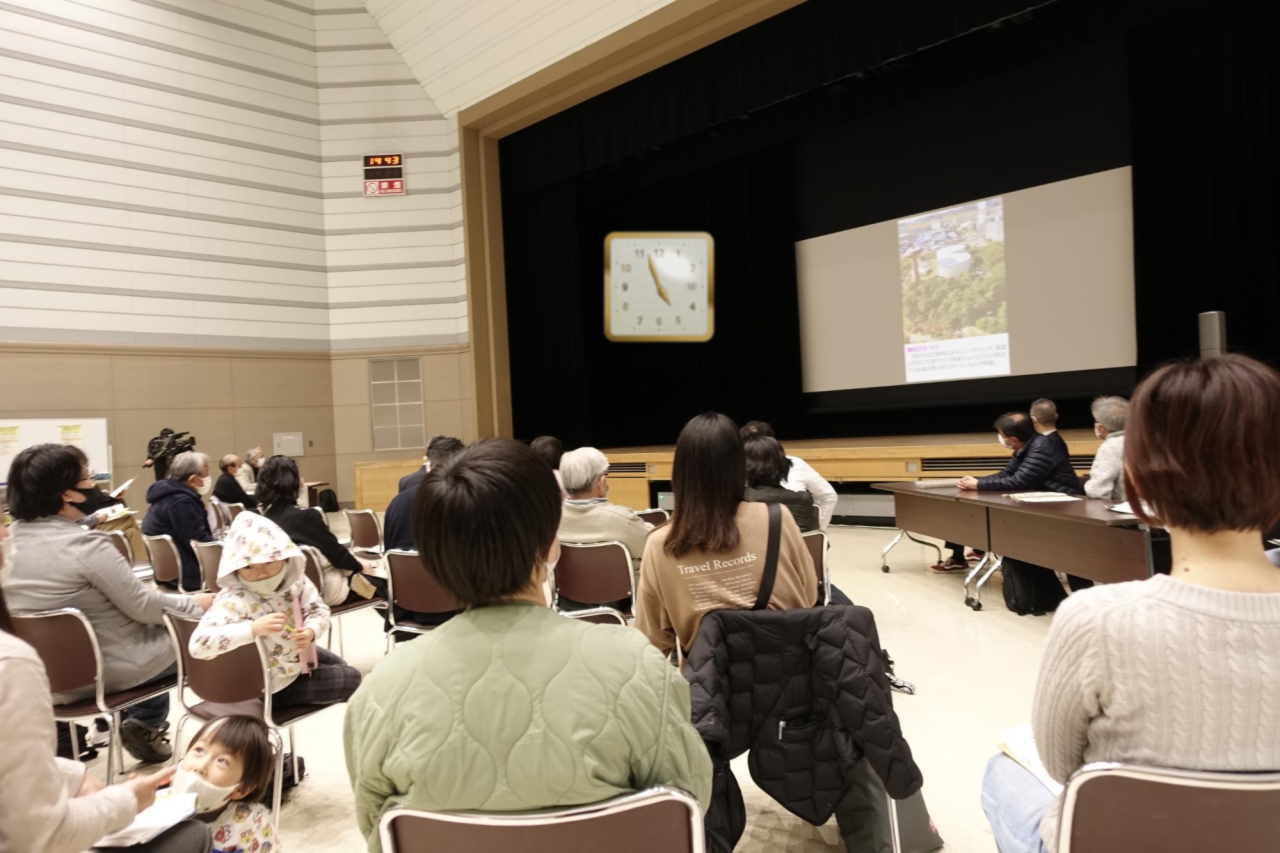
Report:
4h57
